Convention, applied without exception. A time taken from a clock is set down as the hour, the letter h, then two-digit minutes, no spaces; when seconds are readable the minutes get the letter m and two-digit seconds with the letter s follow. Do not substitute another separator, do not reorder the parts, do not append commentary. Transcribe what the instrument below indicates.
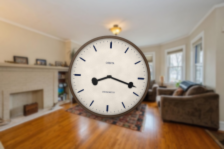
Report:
8h18
